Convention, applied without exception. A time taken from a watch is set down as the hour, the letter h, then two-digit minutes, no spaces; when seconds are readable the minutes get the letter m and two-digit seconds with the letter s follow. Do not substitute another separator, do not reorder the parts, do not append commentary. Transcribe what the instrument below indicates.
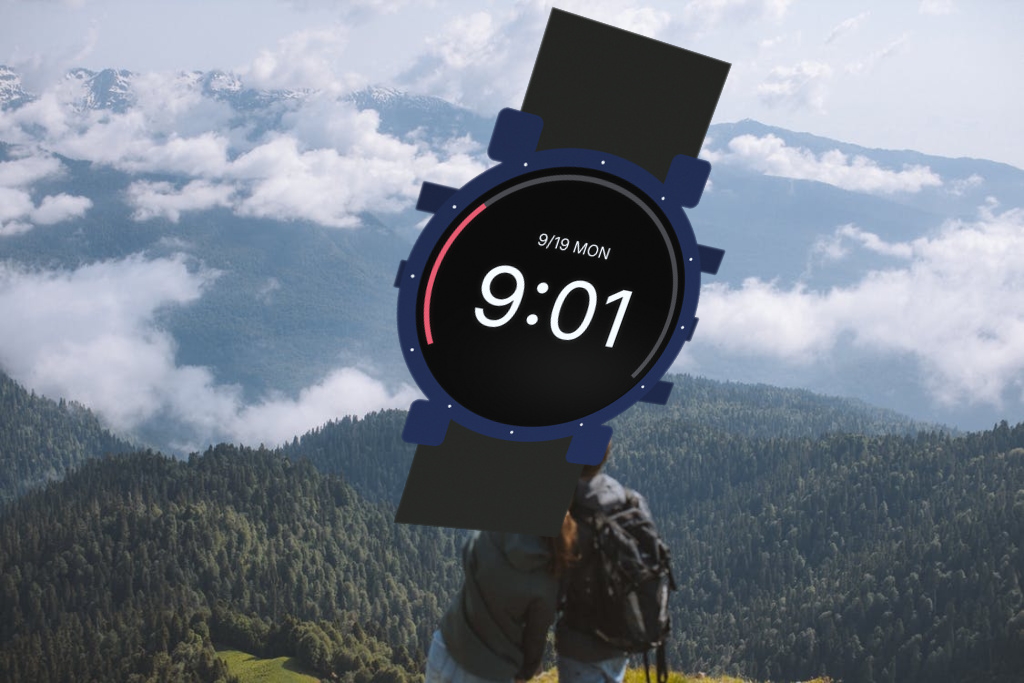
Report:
9h01
